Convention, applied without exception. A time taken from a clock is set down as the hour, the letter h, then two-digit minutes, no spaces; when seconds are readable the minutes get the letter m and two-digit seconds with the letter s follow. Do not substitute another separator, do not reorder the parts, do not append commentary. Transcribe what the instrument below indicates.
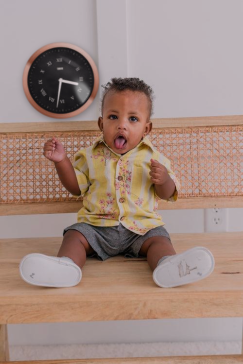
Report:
3h32
